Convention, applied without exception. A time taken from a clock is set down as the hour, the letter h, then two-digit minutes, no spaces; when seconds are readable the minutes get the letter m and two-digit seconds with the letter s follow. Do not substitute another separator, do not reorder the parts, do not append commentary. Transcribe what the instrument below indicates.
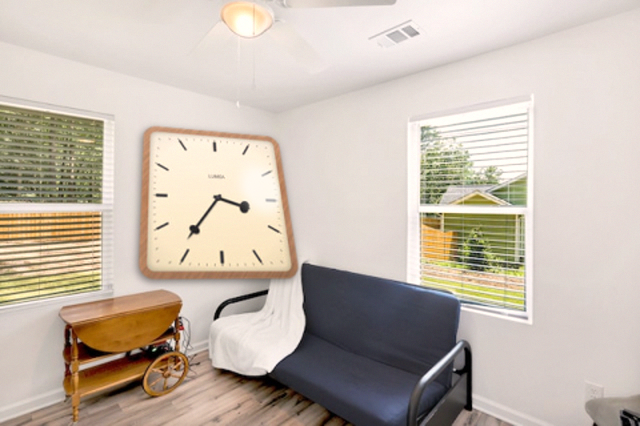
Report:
3h36
